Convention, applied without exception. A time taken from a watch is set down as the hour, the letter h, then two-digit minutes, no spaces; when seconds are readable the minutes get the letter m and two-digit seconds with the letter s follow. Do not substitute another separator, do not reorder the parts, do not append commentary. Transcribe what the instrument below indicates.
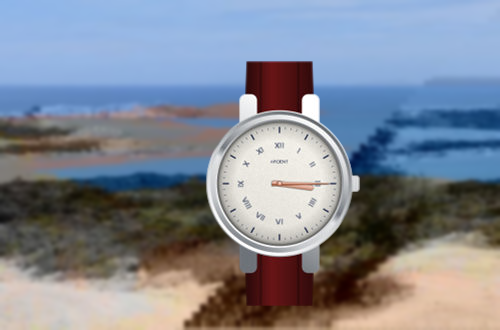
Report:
3h15
